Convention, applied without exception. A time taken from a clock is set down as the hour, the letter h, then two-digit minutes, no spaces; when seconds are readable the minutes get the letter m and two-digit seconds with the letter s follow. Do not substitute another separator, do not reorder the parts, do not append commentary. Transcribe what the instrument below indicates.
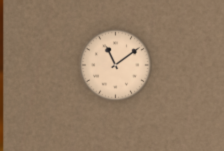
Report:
11h09
